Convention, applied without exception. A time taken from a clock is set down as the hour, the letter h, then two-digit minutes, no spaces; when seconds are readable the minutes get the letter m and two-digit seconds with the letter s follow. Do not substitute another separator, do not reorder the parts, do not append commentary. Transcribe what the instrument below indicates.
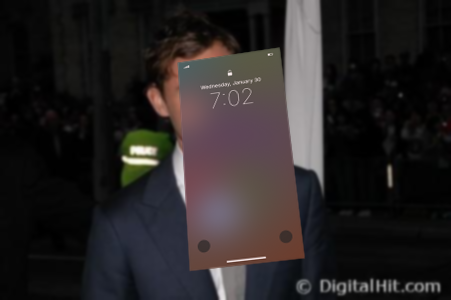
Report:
7h02
